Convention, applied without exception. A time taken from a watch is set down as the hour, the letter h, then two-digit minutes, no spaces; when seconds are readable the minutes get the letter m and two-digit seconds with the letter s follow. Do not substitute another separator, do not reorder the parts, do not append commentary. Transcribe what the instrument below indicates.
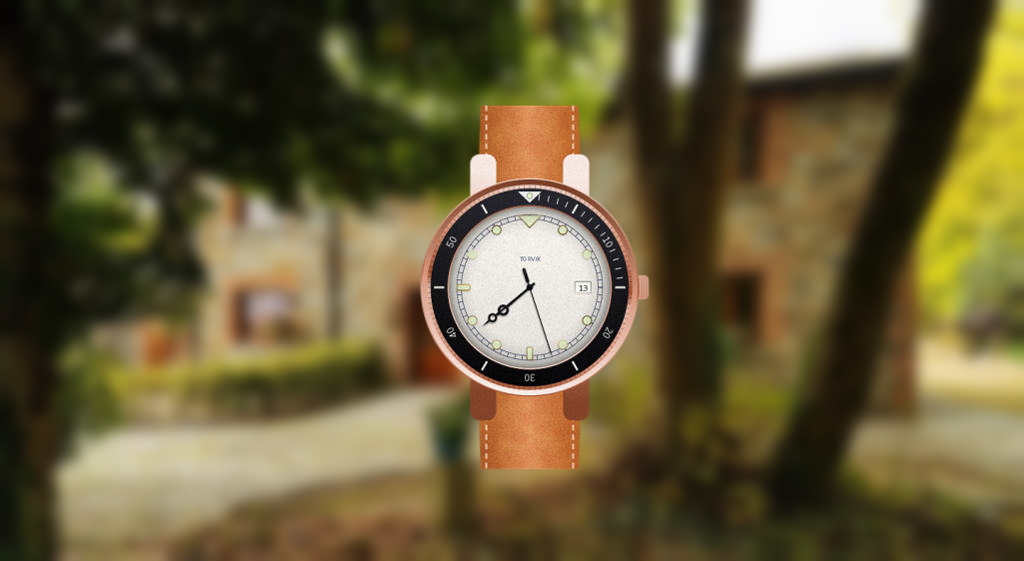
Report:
7h38m27s
